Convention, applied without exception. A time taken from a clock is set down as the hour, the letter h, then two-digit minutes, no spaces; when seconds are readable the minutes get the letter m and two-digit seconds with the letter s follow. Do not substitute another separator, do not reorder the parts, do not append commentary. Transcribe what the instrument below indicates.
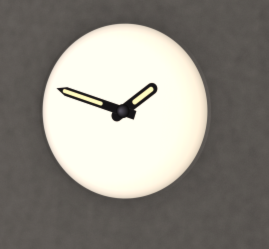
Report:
1h48
